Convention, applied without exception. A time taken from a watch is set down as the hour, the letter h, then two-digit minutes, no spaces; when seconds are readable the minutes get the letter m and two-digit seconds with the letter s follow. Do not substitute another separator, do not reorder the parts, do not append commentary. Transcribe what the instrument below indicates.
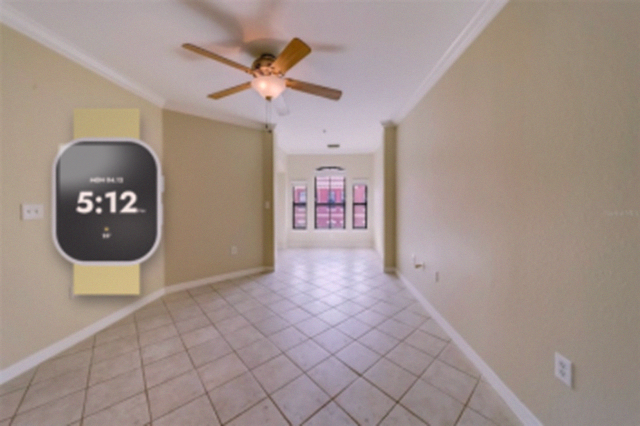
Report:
5h12
